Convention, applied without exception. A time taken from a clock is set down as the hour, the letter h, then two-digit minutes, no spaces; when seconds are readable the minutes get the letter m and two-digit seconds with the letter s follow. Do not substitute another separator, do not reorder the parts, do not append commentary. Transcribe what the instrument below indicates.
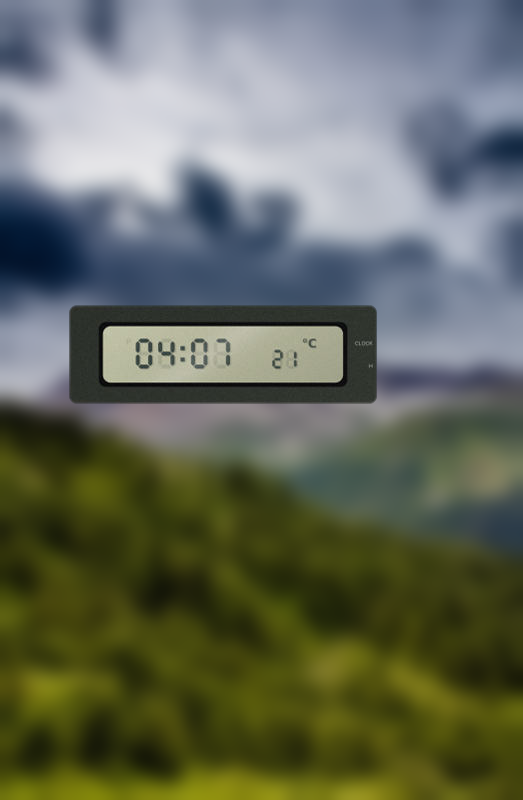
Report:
4h07
